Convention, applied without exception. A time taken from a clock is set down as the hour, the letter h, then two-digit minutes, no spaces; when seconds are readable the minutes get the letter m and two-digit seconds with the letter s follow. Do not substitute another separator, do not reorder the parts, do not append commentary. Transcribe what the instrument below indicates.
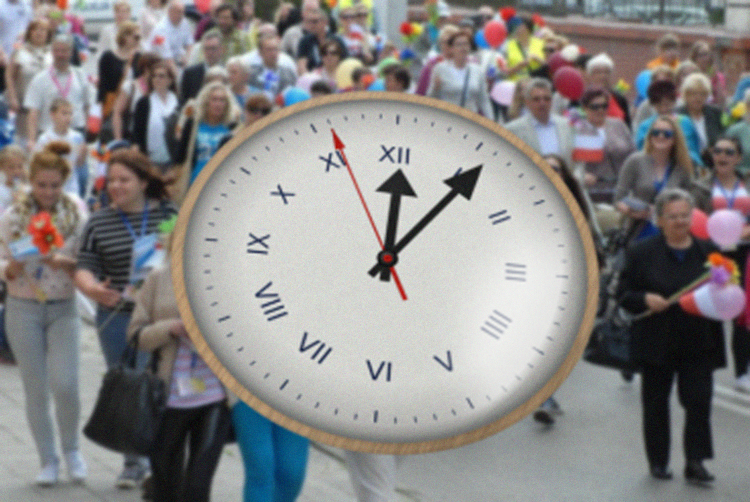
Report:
12h05m56s
